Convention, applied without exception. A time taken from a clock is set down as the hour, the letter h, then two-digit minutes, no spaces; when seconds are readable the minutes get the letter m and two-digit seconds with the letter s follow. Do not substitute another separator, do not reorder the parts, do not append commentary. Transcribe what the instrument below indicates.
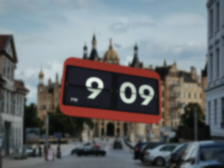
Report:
9h09
